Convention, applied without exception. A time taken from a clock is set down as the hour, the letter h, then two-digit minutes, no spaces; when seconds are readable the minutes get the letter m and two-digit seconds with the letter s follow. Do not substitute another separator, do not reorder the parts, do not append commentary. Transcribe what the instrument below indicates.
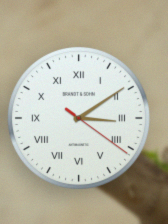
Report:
3h09m21s
